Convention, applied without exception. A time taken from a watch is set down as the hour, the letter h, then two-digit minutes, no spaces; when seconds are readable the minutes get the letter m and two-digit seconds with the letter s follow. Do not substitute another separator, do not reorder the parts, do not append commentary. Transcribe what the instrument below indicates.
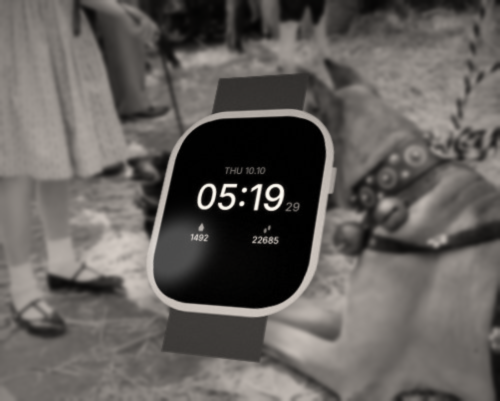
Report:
5h19m29s
